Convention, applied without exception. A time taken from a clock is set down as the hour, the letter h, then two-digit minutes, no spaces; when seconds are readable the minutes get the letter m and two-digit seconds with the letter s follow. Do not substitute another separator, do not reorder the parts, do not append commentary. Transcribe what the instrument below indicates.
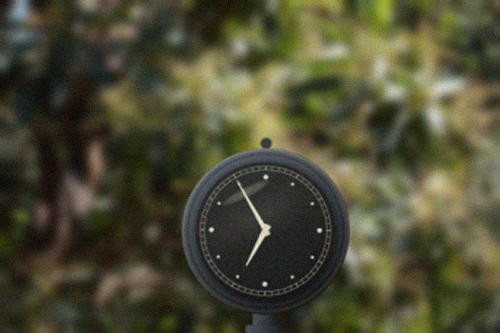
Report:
6h55
